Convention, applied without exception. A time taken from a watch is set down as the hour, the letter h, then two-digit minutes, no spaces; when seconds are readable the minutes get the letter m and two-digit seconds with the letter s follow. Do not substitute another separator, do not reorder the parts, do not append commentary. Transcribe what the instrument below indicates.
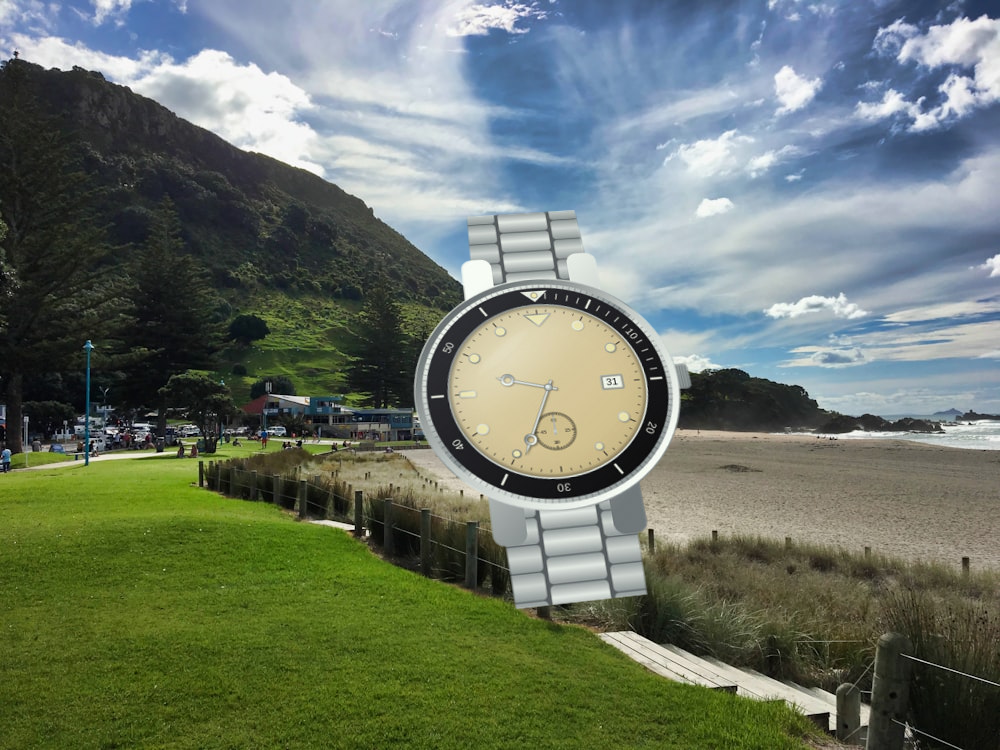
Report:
9h34
